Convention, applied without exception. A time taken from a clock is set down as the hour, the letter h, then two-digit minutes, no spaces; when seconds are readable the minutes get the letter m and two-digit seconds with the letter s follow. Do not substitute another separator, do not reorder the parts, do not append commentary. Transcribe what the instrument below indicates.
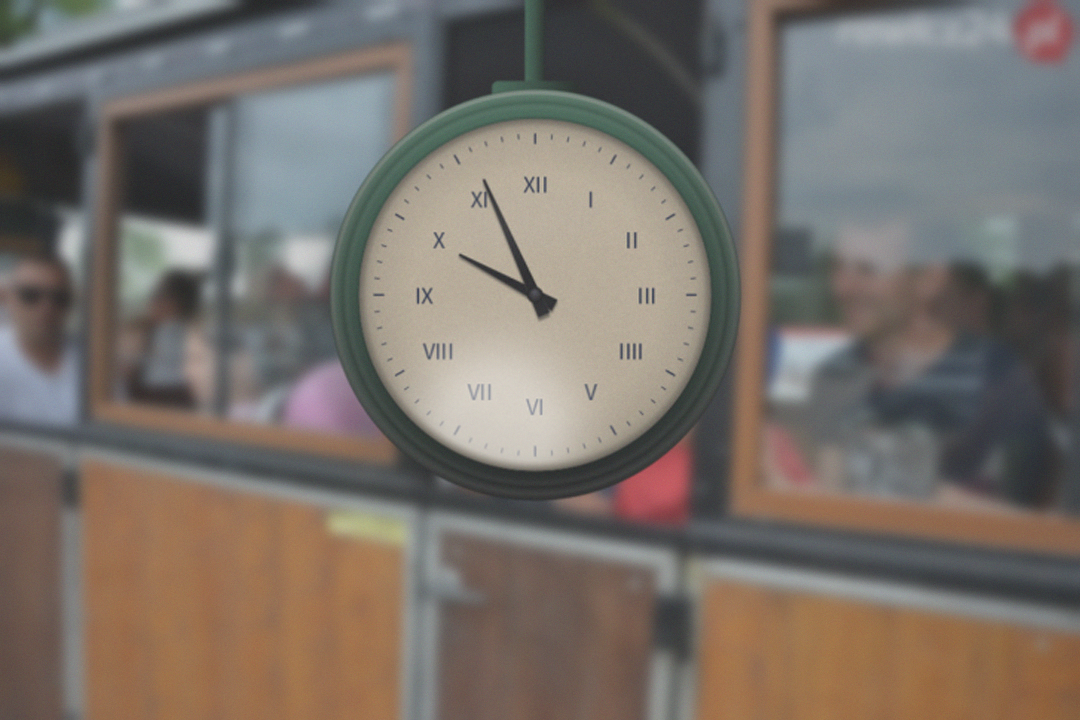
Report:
9h56
